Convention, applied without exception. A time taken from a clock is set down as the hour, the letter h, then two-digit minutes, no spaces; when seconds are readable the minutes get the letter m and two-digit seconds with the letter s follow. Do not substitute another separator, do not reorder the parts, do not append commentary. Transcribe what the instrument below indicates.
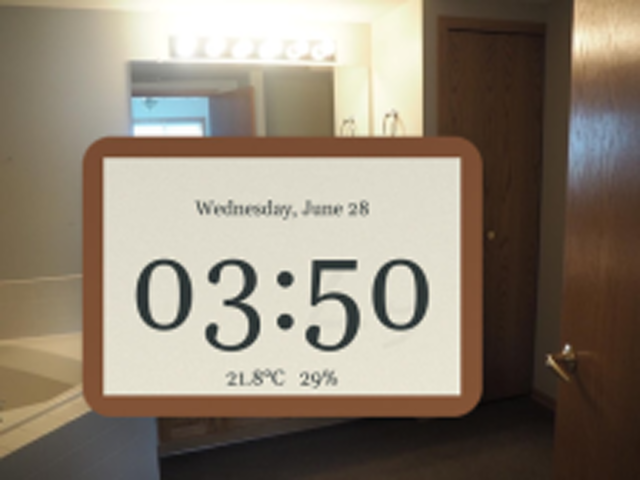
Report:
3h50
